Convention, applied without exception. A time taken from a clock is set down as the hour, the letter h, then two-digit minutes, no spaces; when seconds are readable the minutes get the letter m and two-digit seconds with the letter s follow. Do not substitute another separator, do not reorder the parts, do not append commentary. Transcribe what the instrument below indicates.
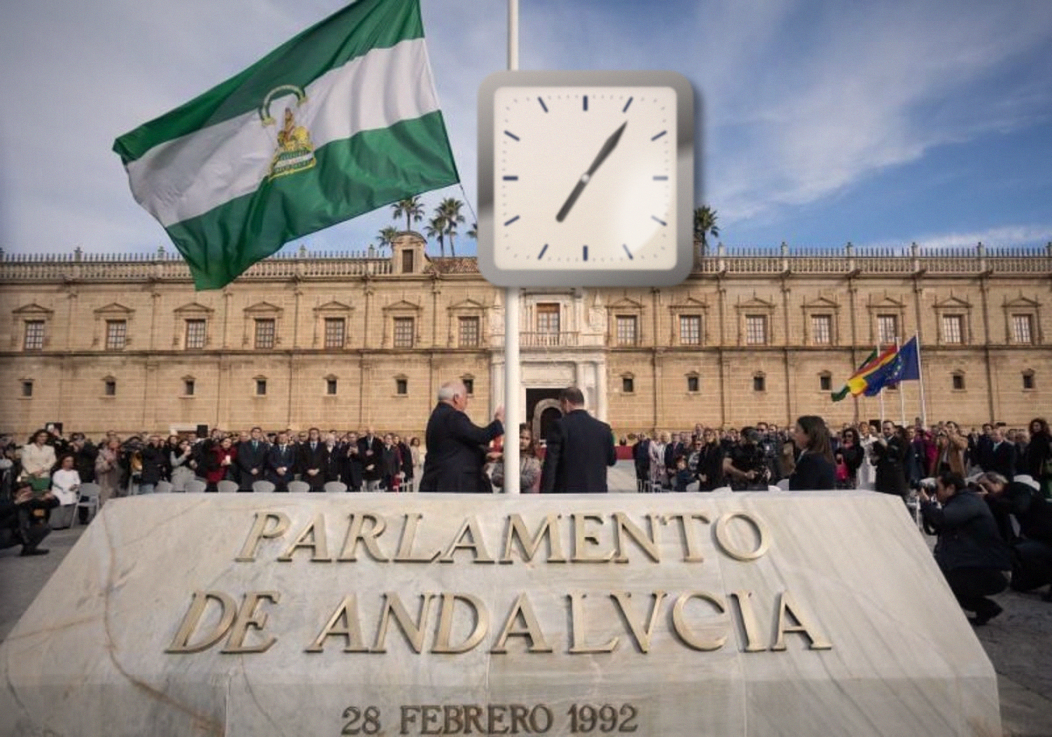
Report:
7h06
